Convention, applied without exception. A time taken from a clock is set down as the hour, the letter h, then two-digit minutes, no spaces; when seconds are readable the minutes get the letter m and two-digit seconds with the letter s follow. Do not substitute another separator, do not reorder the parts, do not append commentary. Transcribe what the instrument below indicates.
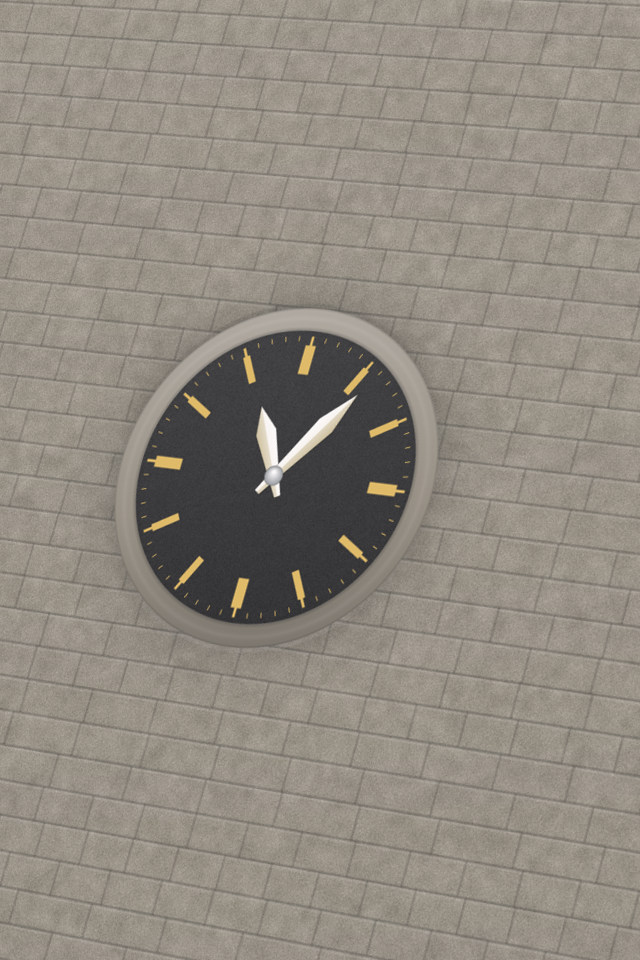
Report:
11h06
